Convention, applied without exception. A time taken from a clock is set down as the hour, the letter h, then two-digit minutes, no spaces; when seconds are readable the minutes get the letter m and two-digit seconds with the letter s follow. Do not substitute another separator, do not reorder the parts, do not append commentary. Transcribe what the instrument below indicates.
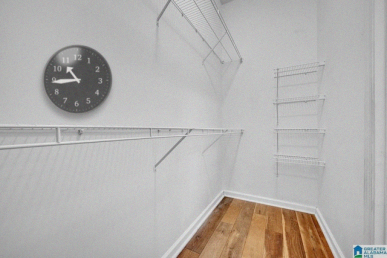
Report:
10h44
